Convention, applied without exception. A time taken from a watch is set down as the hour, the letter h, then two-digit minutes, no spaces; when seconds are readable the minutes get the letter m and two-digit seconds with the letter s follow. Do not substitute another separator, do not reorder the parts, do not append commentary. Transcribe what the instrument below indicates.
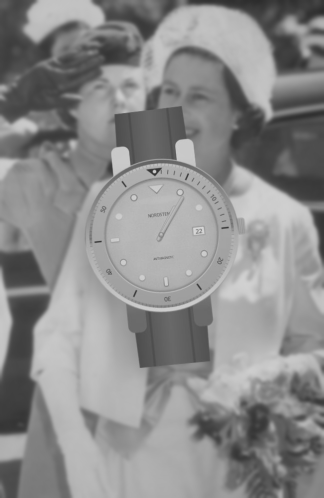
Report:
1h06
